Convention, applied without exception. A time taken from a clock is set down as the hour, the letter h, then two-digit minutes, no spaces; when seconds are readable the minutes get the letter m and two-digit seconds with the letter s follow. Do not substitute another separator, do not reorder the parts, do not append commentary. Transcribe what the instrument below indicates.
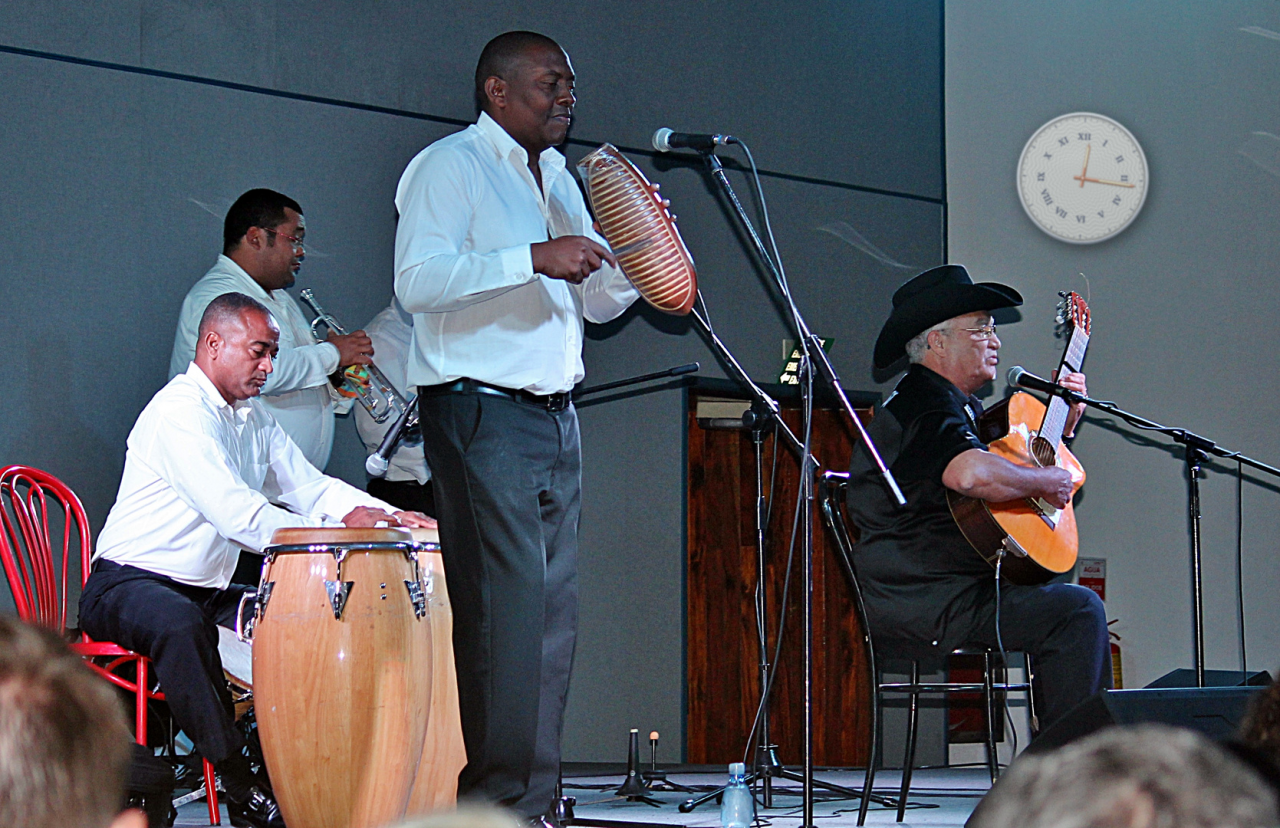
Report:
12h16
